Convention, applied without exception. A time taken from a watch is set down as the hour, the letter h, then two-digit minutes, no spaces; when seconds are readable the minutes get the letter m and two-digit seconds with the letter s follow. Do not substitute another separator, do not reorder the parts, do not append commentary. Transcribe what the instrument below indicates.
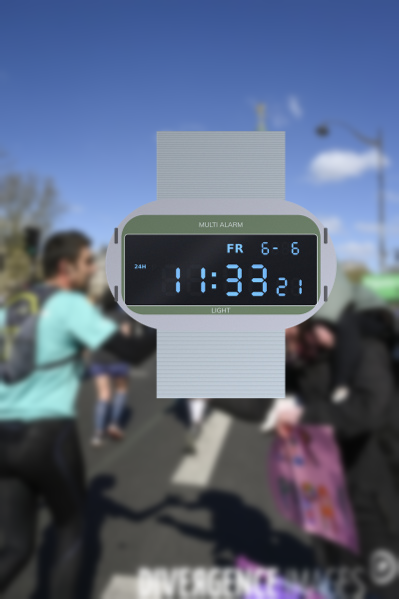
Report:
11h33m21s
